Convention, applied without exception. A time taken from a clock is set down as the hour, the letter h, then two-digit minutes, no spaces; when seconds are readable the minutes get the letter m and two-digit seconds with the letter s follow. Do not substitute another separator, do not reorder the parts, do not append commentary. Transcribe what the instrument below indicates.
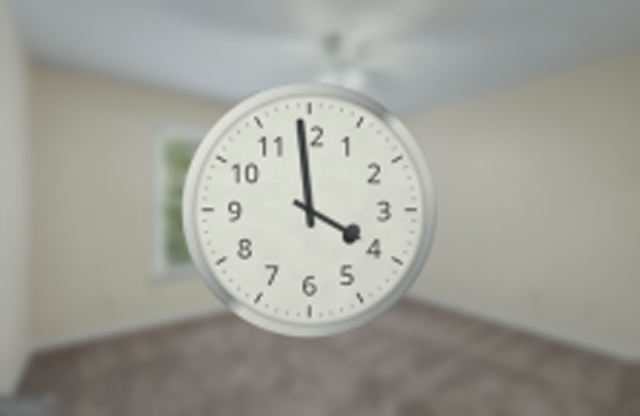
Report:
3h59
